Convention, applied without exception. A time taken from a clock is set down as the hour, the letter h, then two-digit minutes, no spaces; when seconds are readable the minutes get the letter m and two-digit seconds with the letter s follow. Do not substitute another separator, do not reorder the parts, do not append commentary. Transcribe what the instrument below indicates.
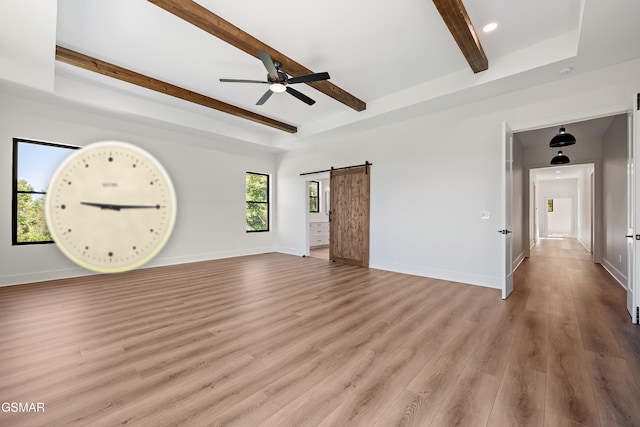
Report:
9h15
